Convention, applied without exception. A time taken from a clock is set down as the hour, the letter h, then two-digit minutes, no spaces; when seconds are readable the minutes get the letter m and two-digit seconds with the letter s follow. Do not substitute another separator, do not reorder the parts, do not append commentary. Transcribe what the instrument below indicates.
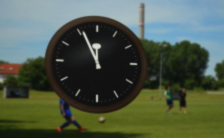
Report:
11h56
